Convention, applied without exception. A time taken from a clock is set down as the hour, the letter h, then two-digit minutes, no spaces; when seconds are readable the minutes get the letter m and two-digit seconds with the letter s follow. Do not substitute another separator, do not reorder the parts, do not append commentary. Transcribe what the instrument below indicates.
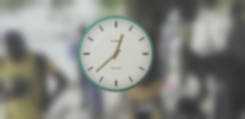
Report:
12h38
